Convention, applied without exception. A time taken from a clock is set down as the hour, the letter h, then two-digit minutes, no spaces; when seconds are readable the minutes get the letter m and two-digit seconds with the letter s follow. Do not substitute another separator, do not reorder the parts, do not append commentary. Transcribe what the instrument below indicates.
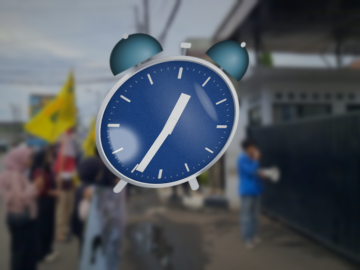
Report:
12h34
